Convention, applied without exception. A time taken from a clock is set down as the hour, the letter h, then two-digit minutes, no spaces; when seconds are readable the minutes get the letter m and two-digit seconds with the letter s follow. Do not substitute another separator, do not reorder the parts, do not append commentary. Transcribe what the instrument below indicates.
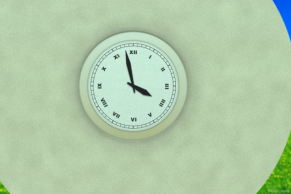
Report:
3h58
